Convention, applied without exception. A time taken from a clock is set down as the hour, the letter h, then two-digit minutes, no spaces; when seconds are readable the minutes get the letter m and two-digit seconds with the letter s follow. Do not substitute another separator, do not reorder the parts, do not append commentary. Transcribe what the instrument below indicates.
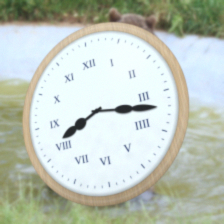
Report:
8h17
